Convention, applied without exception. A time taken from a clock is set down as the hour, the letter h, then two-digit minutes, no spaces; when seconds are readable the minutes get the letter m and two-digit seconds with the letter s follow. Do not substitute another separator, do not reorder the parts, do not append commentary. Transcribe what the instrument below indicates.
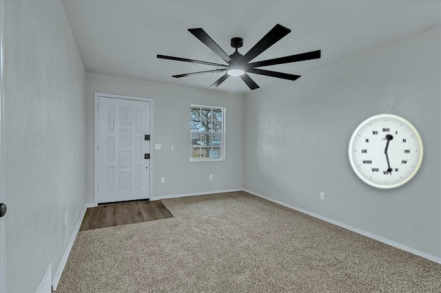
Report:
12h28
